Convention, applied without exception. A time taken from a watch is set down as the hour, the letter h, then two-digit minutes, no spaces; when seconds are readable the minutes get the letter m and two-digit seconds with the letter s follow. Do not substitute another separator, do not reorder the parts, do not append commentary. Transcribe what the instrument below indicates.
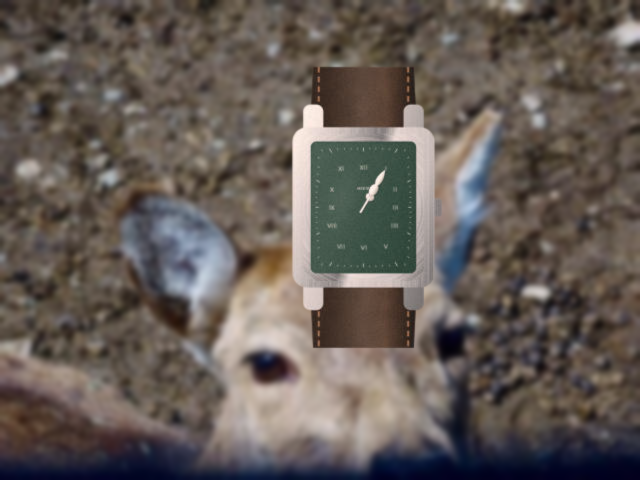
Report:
1h05
